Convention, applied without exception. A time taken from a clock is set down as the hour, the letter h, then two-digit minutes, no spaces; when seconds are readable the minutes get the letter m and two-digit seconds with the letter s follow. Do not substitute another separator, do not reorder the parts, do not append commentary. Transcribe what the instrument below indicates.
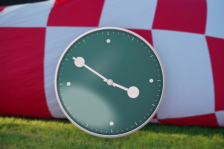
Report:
3h51
